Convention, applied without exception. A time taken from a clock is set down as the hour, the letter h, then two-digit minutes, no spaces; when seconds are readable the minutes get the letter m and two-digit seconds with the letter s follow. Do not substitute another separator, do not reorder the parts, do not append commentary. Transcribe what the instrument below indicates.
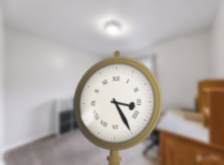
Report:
3h25
